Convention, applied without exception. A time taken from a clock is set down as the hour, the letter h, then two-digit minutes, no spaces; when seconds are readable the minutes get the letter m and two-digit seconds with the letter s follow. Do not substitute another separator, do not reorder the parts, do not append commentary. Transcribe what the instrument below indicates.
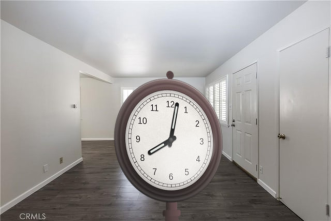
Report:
8h02
